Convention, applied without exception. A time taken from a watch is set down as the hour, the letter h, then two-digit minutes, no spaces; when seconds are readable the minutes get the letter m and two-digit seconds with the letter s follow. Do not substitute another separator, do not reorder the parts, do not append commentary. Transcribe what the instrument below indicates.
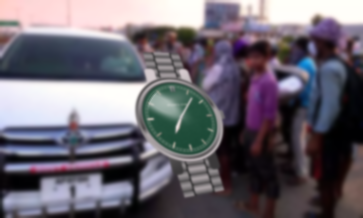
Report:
7h07
